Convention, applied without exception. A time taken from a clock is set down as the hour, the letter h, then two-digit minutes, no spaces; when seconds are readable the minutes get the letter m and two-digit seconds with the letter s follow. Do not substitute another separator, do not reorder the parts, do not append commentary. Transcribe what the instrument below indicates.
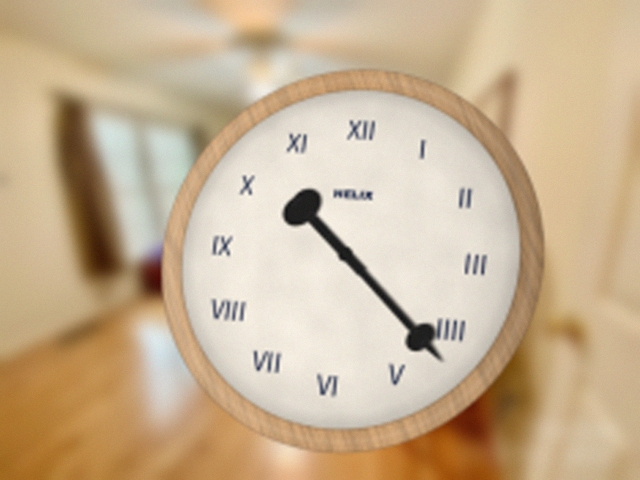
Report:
10h22
